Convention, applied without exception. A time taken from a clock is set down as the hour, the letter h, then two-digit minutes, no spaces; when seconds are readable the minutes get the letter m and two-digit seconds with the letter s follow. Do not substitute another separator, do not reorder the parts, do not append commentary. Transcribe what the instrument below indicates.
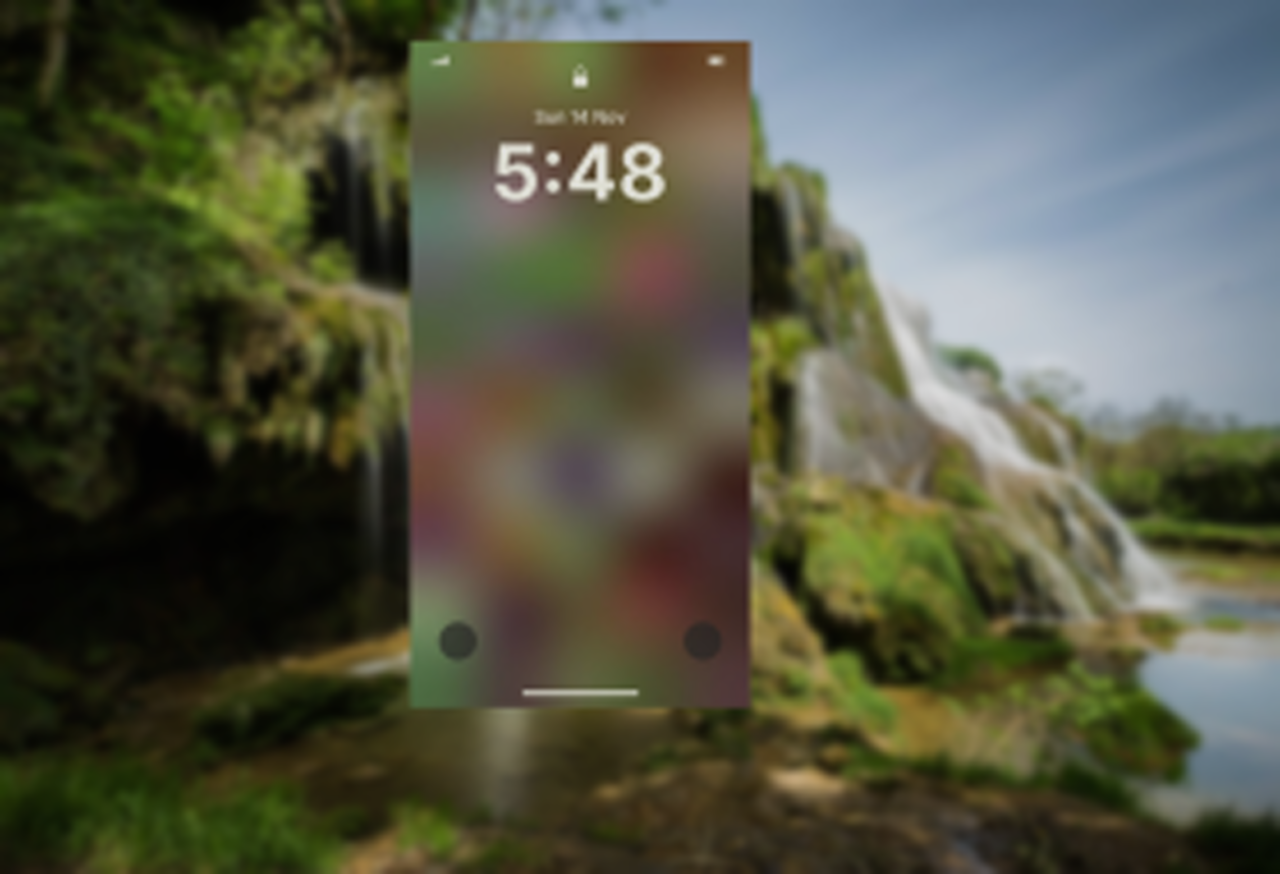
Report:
5h48
